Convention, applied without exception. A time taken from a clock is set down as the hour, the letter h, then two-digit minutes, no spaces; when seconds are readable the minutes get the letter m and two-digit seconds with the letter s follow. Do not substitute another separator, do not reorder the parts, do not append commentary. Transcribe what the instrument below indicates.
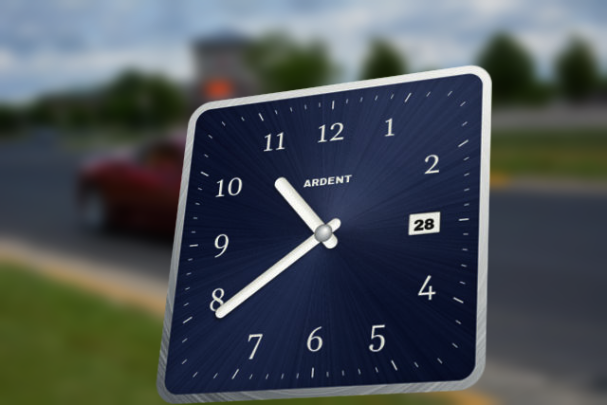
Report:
10h39
